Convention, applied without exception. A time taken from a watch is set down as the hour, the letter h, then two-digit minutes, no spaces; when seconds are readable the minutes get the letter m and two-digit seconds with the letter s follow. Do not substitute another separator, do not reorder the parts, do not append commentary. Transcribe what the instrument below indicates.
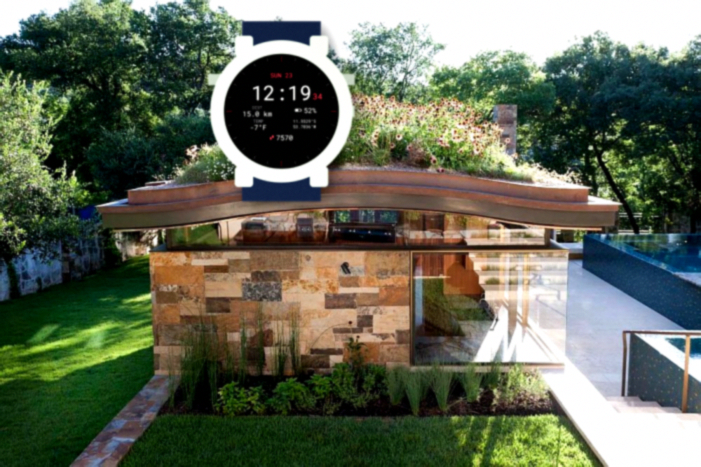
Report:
12h19
